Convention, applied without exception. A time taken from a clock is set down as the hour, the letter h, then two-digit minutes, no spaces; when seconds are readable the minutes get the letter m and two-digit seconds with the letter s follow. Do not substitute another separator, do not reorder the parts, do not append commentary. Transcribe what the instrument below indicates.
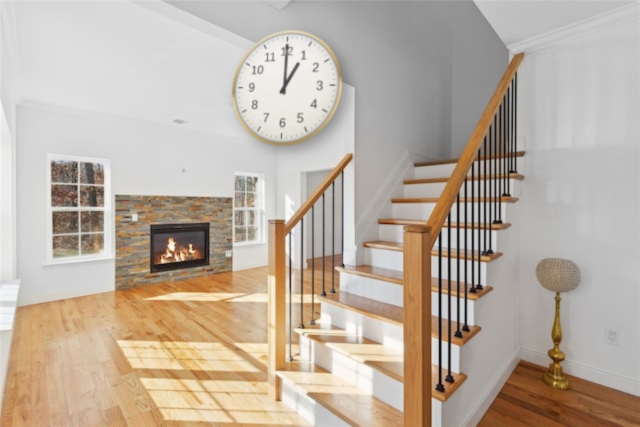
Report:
1h00
